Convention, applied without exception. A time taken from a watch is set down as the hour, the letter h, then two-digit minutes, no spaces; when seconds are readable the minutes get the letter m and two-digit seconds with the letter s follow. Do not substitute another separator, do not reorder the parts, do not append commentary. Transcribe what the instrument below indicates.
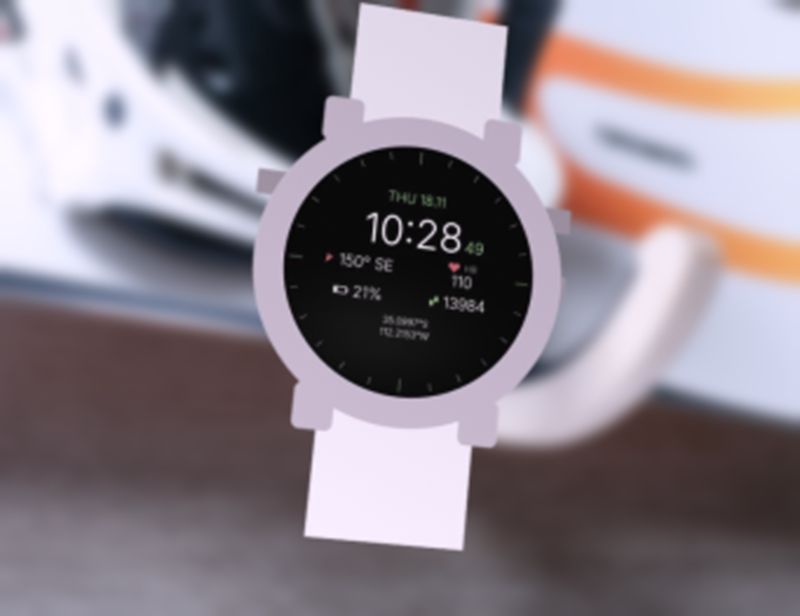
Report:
10h28
